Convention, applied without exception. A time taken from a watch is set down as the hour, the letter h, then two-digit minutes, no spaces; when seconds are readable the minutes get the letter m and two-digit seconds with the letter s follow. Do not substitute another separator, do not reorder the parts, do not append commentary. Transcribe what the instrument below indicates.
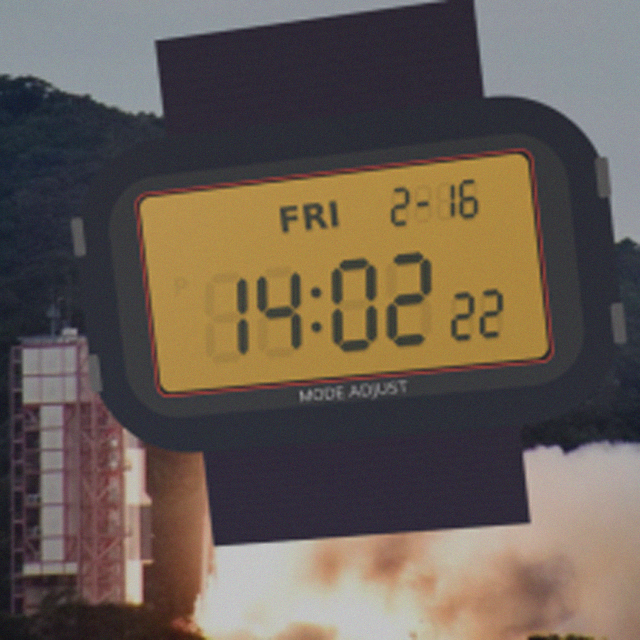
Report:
14h02m22s
